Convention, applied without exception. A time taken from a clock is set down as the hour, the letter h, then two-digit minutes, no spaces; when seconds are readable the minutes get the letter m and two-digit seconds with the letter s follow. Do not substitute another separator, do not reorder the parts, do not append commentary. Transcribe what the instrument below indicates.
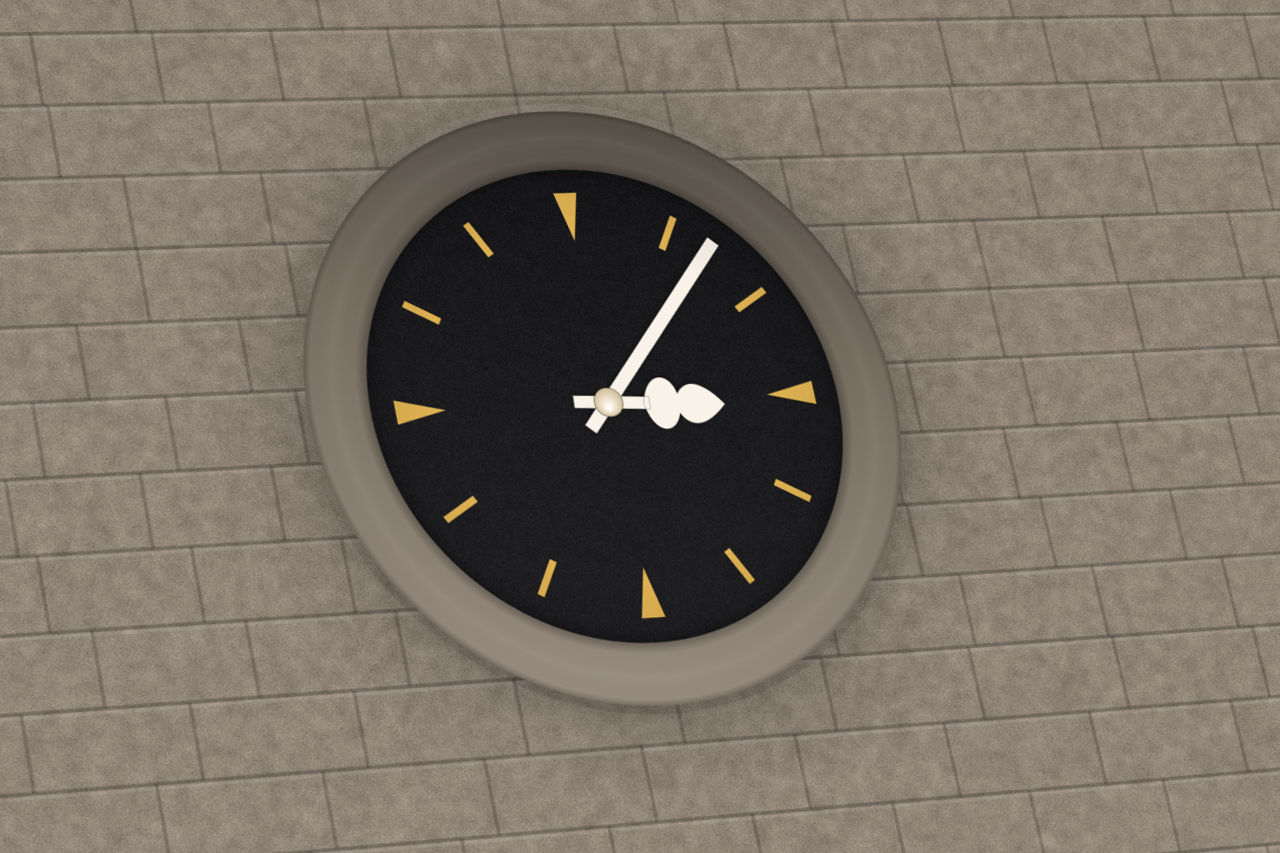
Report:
3h07
